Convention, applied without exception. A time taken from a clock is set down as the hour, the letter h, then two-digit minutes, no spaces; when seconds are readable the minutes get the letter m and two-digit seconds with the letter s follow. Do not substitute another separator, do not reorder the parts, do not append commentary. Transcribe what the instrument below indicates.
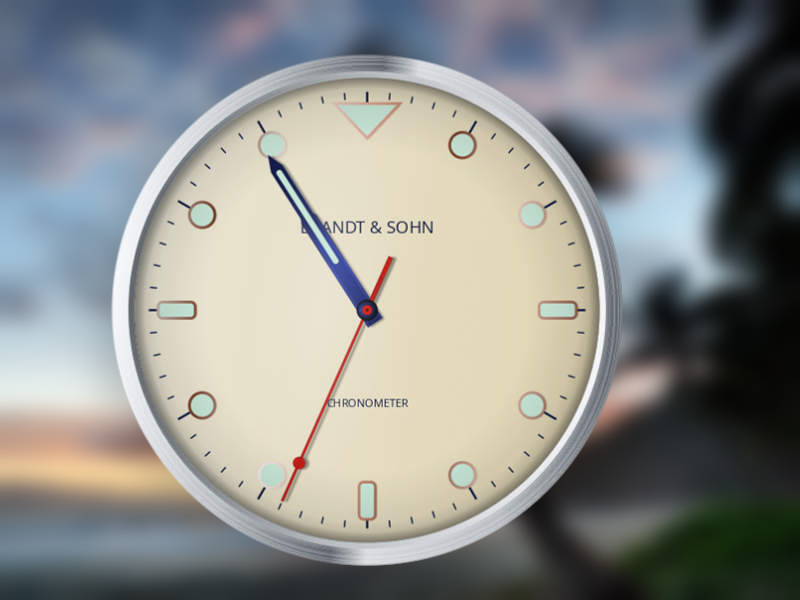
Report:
10h54m34s
